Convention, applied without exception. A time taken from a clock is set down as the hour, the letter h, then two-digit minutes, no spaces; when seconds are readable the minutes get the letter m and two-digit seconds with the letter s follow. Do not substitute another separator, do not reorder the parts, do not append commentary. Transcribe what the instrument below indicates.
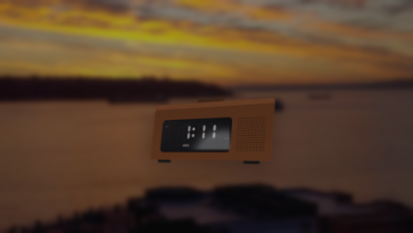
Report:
1h11
